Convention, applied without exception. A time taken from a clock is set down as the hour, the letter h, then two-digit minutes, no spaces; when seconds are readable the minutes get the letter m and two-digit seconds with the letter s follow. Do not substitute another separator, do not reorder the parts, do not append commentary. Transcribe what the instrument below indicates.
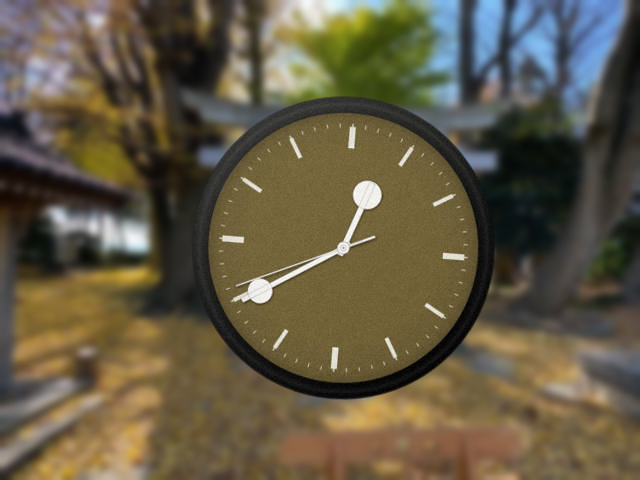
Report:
12h39m41s
